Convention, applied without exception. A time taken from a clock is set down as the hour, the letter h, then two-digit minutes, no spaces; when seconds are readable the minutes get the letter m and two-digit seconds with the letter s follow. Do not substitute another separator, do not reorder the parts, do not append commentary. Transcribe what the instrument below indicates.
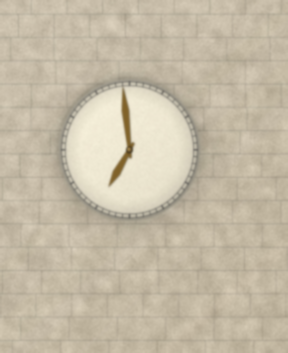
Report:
6h59
